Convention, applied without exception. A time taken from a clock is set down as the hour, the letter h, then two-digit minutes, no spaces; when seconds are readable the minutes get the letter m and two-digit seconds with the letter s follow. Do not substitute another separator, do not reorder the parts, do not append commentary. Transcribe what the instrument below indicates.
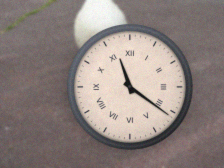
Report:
11h21
